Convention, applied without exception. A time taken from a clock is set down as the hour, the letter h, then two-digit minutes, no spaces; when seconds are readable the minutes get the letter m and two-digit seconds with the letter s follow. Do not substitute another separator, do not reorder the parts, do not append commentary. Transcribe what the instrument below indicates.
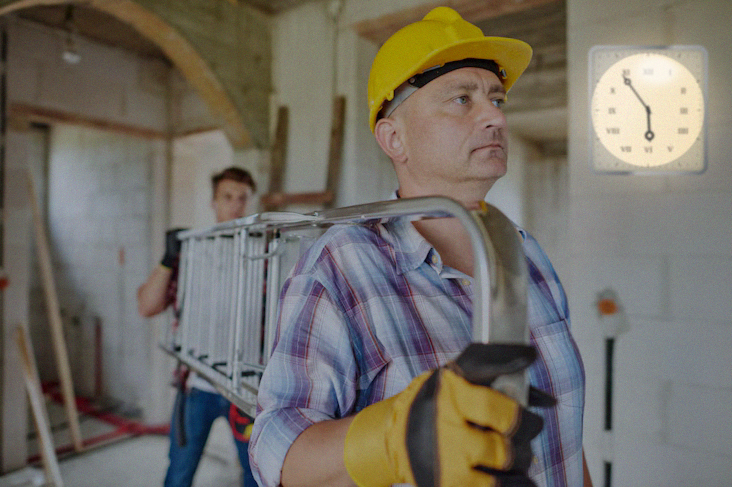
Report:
5h54
